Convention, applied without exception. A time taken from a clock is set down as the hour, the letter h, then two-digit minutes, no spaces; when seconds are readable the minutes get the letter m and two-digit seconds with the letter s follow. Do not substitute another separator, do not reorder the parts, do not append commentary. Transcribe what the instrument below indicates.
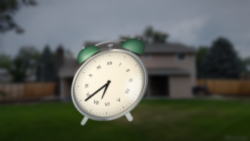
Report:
6h39
